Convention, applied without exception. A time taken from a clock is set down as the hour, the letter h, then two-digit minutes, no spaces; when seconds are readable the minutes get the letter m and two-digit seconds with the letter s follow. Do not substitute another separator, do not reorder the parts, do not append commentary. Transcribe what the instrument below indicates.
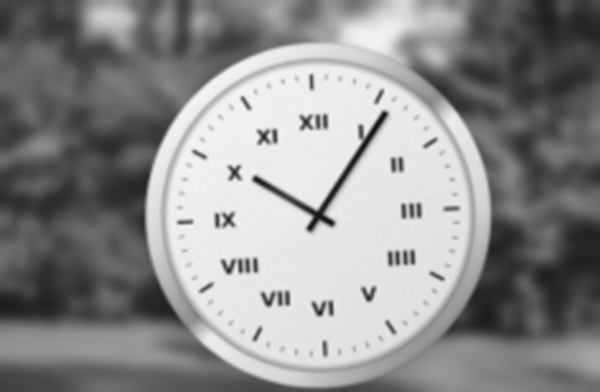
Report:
10h06
